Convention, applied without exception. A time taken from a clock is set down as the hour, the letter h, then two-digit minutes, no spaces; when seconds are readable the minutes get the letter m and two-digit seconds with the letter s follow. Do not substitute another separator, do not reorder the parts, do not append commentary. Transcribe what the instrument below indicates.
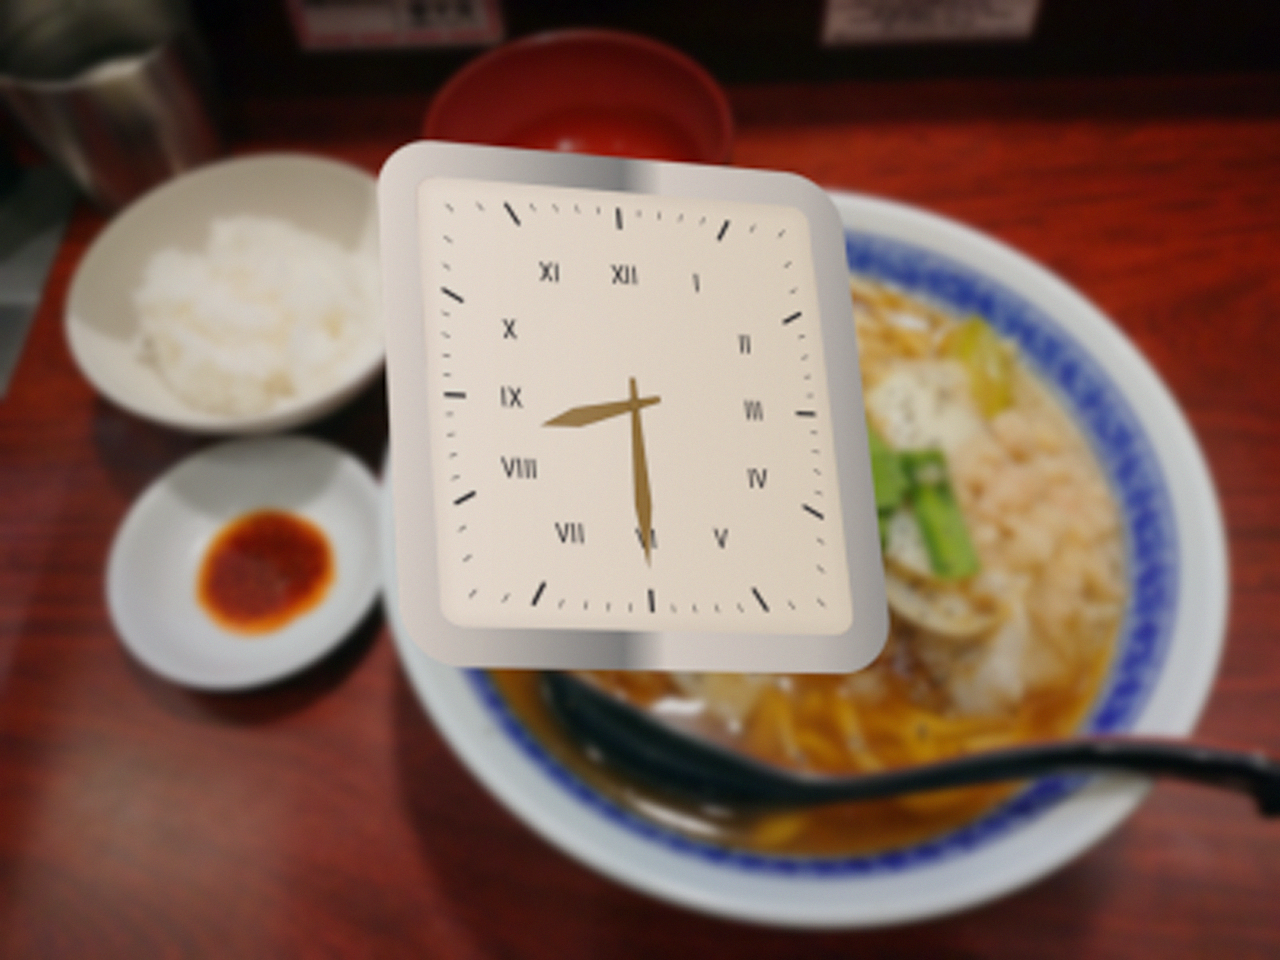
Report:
8h30
